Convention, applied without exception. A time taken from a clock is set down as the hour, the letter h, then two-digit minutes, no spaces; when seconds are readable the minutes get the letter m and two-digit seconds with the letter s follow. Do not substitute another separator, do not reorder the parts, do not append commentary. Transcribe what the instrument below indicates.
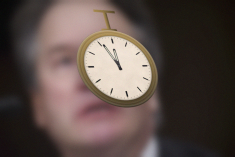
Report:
11h56
